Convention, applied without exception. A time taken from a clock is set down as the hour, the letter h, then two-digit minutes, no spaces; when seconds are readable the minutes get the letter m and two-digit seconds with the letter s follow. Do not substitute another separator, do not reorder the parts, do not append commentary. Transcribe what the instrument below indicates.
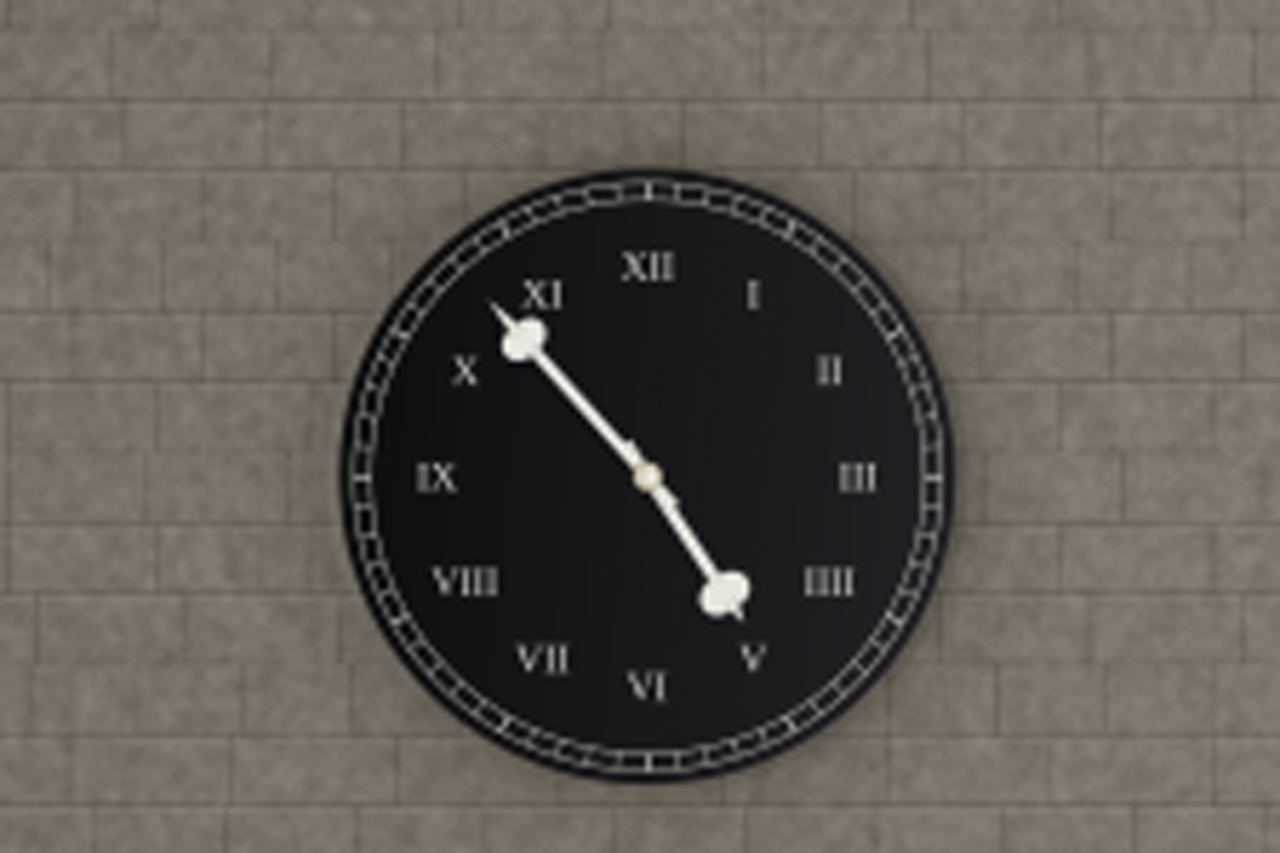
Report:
4h53
